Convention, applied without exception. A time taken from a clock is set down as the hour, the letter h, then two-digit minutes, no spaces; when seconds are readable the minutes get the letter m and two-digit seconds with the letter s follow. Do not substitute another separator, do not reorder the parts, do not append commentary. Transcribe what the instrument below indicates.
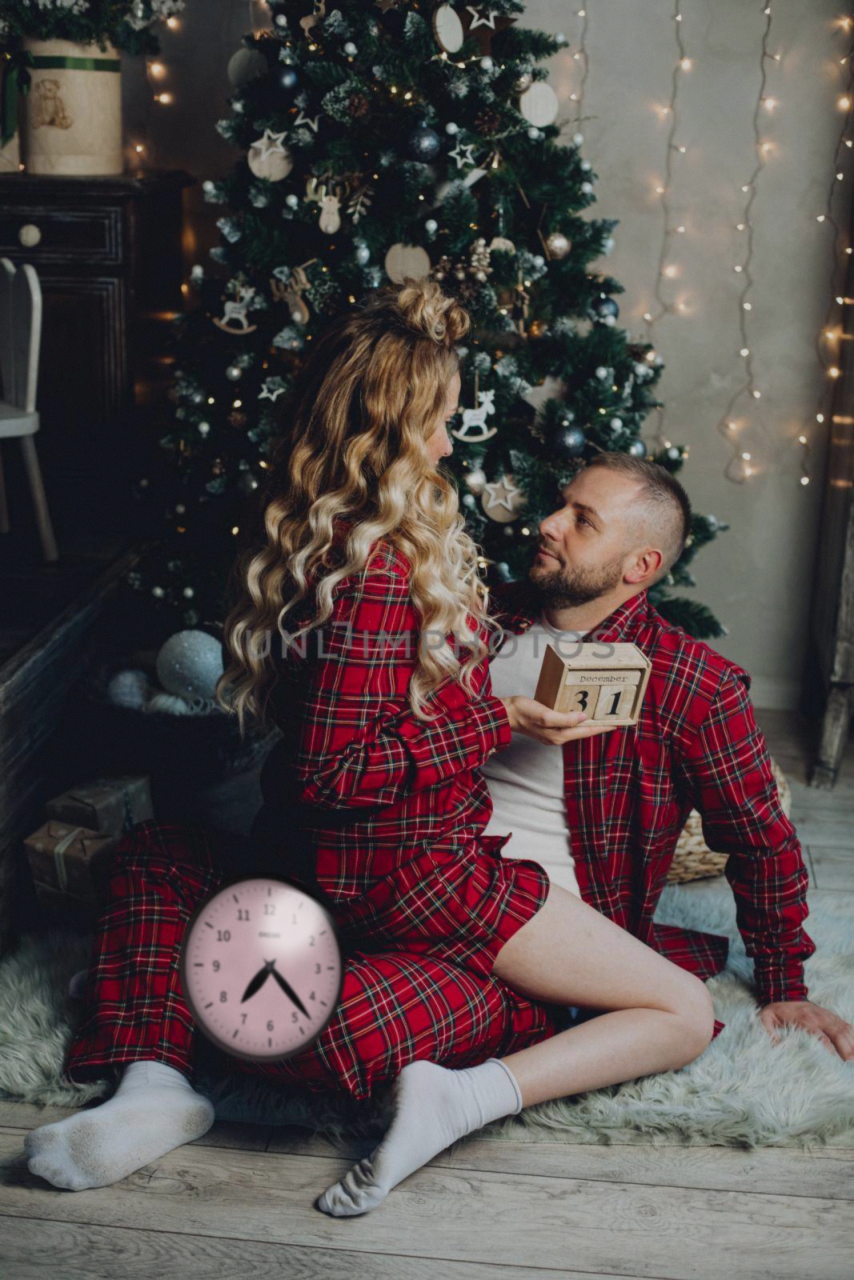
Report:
7h23
